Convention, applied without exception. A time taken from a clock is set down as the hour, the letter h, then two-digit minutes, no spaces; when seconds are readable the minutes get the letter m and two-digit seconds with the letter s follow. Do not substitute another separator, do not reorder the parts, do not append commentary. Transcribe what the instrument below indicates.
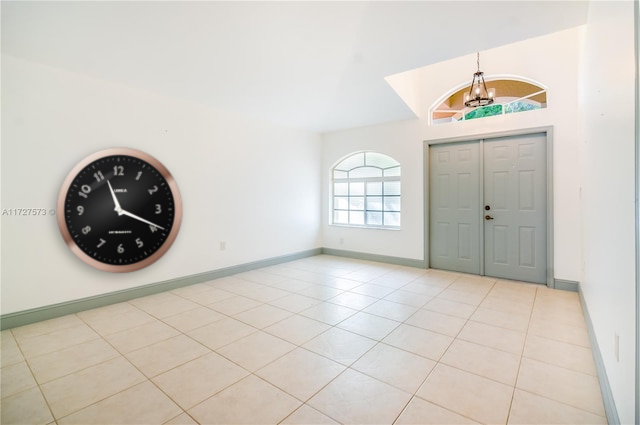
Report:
11h19
